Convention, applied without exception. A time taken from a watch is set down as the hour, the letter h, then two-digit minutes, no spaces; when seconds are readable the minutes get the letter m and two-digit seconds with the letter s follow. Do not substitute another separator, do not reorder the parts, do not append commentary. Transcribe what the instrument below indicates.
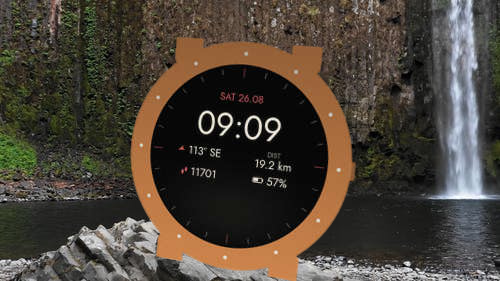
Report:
9h09
